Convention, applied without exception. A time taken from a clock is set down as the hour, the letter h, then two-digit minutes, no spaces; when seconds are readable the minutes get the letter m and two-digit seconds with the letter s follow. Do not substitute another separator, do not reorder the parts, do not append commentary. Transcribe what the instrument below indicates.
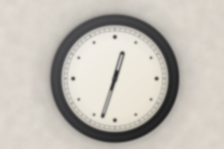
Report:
12h33
